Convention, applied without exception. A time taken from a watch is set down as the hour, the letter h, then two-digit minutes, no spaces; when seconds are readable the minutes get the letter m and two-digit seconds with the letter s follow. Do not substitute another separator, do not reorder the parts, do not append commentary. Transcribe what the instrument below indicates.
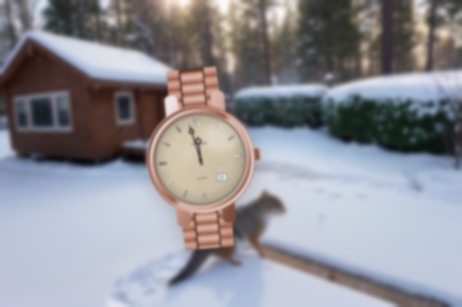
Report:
11h58
